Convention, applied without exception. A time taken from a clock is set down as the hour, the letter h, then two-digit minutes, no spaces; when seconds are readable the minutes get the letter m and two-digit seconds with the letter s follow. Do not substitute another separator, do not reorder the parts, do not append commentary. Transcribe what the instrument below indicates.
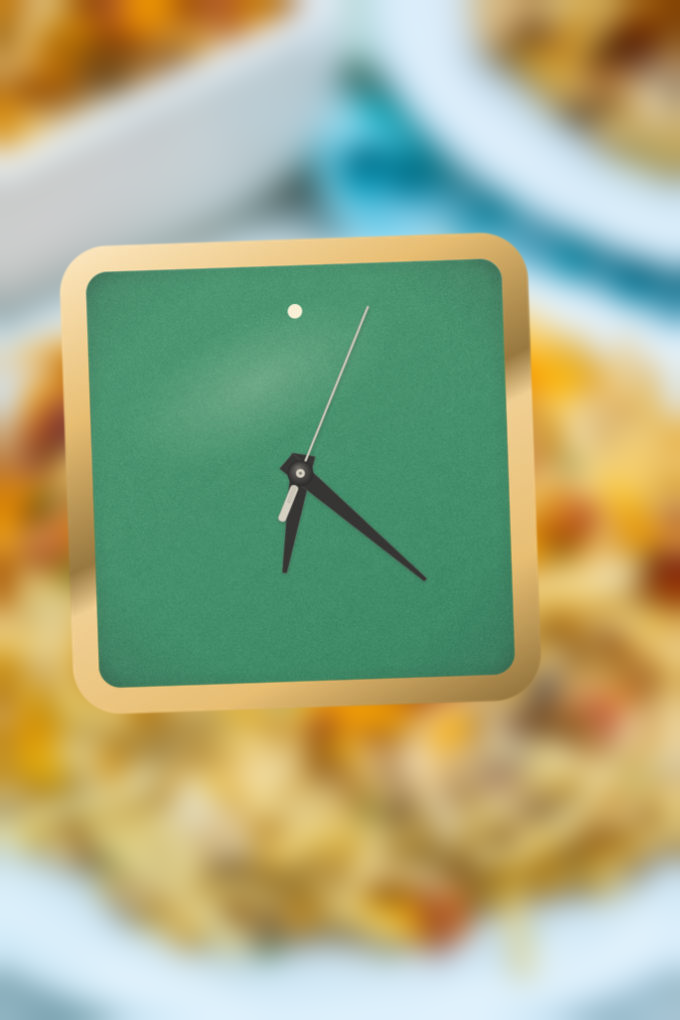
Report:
6h22m04s
